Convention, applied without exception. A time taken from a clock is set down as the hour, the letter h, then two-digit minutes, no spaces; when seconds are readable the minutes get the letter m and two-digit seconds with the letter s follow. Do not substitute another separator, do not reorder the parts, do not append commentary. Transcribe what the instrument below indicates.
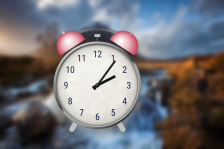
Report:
2h06
